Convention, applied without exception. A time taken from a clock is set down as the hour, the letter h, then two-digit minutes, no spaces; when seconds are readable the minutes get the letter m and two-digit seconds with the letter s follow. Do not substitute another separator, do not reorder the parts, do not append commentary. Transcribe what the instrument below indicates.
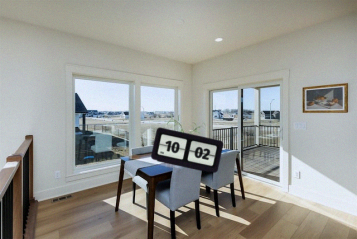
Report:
10h02
